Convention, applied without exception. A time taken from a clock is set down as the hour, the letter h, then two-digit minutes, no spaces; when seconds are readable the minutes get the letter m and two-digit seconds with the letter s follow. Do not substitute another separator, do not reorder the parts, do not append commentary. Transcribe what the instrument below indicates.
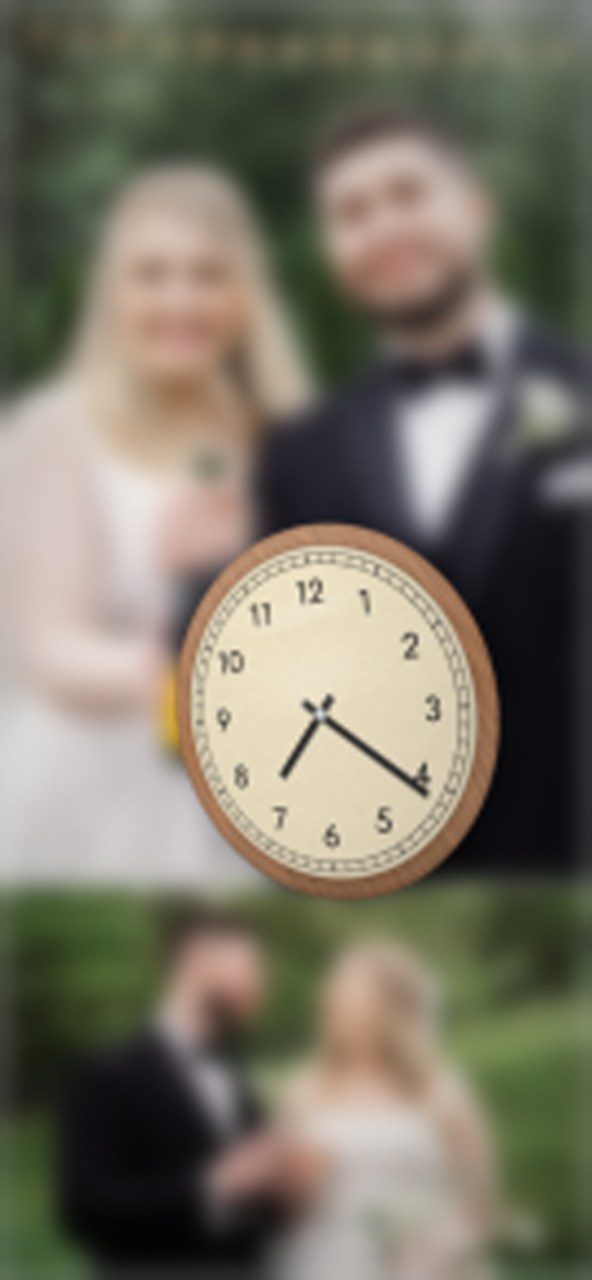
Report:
7h21
